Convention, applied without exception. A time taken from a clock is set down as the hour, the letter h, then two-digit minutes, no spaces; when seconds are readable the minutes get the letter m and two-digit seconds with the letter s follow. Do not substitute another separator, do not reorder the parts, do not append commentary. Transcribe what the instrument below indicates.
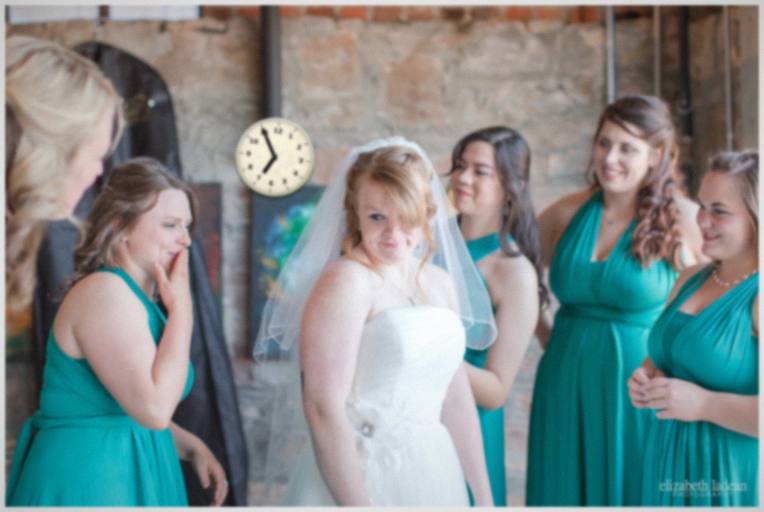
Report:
6h55
